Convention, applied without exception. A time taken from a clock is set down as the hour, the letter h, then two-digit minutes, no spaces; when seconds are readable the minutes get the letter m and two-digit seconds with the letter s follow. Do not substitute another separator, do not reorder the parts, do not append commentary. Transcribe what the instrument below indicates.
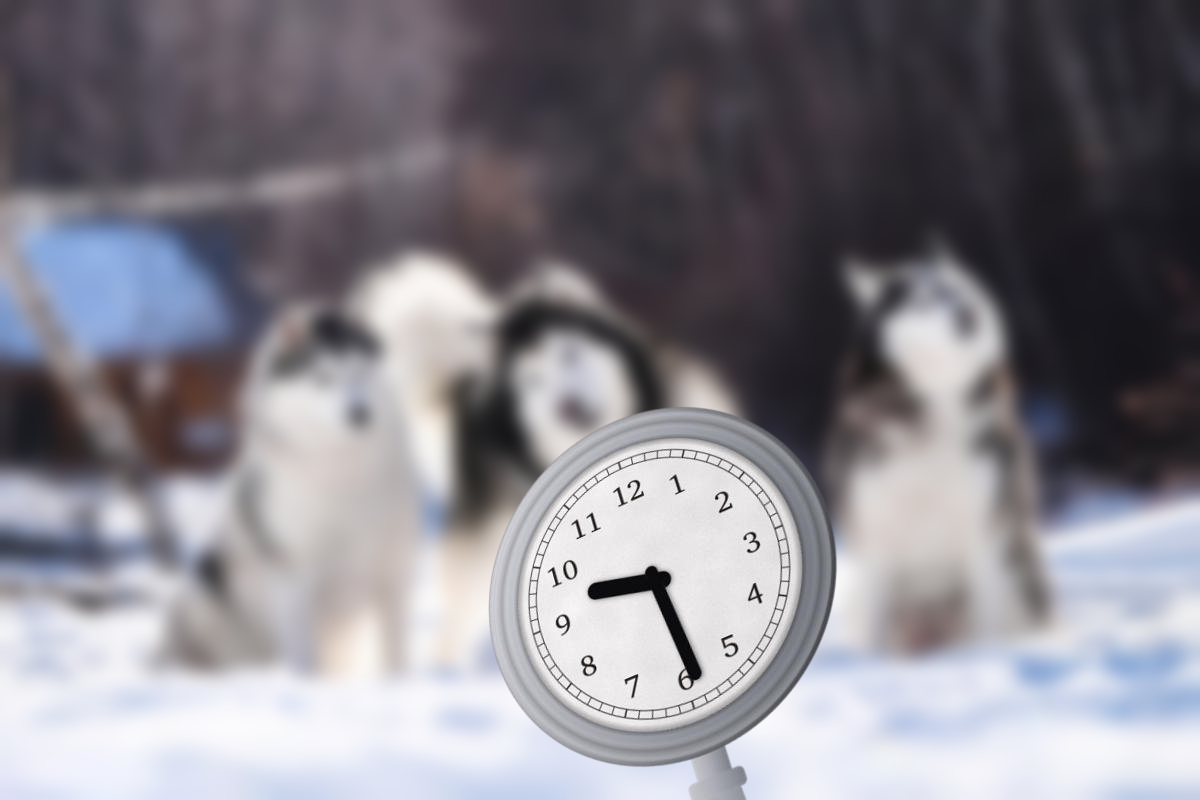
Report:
9h29
